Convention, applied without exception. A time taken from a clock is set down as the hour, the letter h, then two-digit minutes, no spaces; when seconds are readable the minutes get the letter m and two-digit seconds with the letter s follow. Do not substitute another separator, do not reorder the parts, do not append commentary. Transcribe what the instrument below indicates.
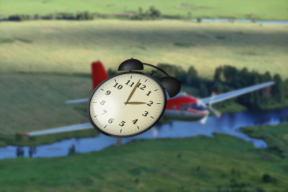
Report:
1h58
